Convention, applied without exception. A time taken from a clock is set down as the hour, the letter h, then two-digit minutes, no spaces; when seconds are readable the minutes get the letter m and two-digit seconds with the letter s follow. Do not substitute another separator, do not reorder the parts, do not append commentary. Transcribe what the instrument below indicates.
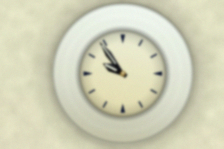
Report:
9h54
